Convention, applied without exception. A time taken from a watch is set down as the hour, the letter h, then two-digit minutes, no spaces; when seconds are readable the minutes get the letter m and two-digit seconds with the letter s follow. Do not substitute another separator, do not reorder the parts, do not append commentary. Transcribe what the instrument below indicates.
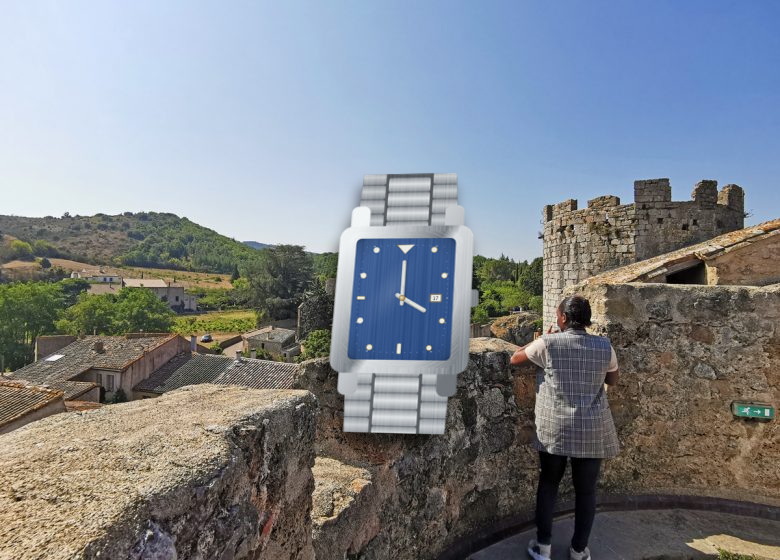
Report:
4h00
